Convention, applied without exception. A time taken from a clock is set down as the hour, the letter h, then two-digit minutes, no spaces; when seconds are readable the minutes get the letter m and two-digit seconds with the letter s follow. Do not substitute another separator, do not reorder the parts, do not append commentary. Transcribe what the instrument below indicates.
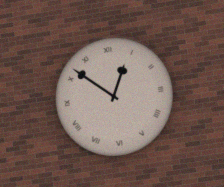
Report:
12h52
